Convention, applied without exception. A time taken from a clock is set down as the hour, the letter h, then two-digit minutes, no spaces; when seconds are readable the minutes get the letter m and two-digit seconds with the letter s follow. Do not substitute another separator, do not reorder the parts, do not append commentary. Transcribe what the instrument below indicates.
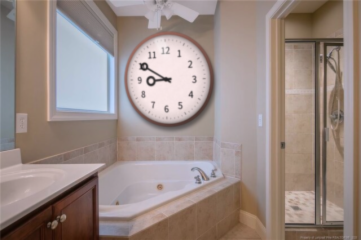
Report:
8h50
